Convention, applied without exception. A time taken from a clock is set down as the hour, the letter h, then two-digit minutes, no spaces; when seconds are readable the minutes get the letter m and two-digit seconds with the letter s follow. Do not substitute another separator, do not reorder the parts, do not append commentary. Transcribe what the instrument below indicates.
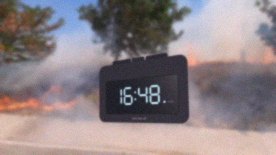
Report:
16h48
